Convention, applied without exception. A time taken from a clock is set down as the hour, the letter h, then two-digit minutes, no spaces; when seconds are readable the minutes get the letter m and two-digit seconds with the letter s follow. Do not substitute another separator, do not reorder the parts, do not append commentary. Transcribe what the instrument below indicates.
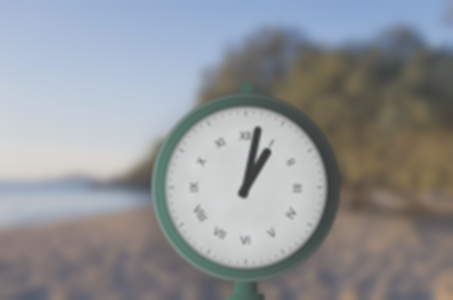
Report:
1h02
